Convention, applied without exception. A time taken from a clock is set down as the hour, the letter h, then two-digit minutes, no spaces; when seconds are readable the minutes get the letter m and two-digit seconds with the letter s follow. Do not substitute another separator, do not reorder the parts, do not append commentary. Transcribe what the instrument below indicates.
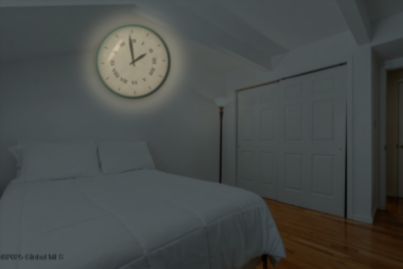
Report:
1h59
